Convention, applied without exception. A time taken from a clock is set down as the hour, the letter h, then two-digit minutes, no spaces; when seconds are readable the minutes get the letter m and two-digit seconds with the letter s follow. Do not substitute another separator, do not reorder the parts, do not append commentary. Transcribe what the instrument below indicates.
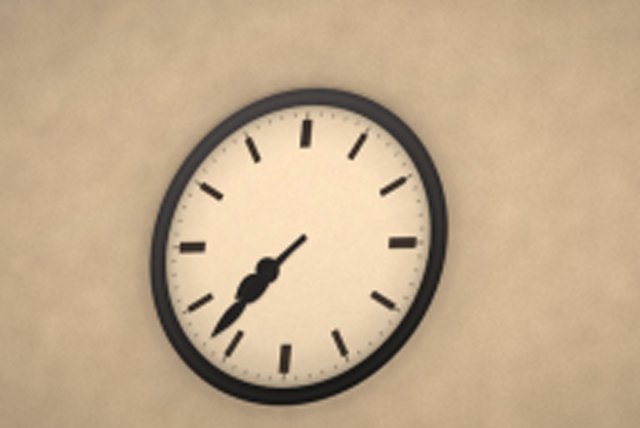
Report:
7h37
